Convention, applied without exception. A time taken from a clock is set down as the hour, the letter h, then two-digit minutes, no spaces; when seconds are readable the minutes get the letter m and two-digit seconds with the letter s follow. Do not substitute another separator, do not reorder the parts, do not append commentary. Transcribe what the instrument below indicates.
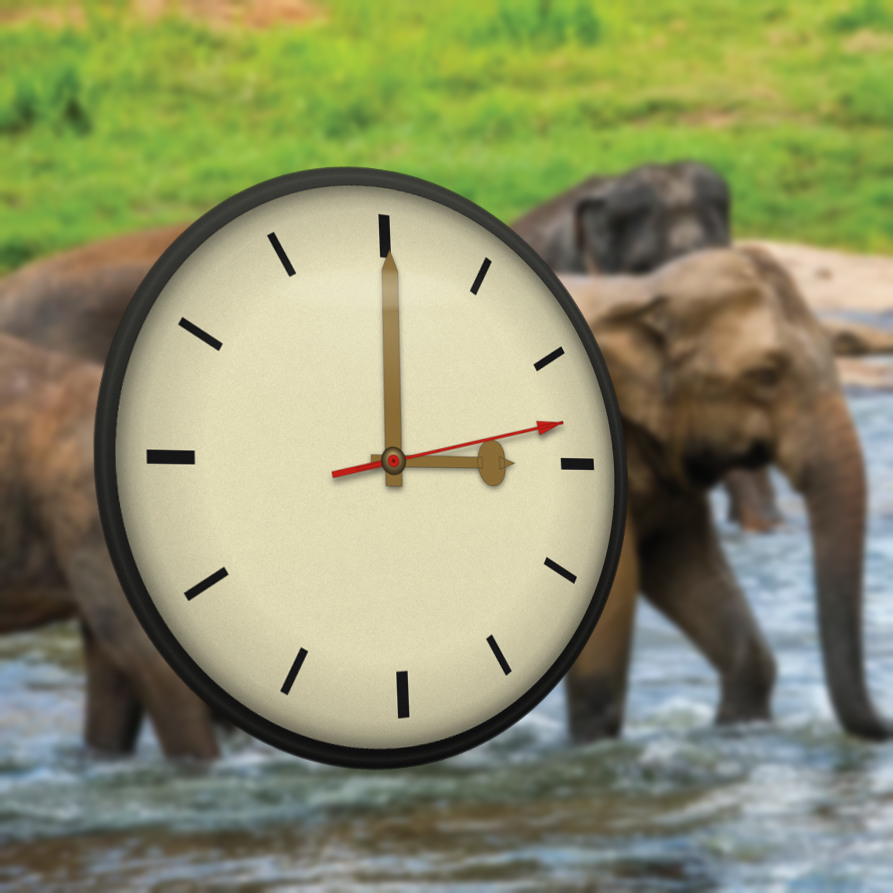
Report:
3h00m13s
